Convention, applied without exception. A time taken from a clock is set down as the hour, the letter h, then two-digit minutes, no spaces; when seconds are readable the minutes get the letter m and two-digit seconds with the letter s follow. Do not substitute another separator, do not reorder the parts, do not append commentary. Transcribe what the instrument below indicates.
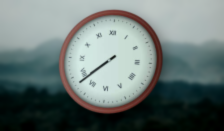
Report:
7h38
